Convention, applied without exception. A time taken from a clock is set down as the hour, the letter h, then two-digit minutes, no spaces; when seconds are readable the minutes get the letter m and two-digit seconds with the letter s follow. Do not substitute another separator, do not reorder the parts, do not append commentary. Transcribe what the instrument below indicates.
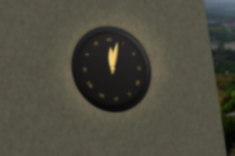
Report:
12h03
